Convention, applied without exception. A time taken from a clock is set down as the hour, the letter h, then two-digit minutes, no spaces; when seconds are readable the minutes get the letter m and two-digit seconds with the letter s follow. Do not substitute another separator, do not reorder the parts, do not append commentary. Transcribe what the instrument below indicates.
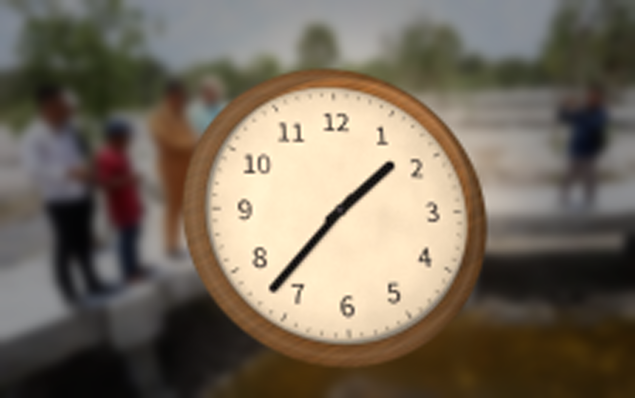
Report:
1h37
